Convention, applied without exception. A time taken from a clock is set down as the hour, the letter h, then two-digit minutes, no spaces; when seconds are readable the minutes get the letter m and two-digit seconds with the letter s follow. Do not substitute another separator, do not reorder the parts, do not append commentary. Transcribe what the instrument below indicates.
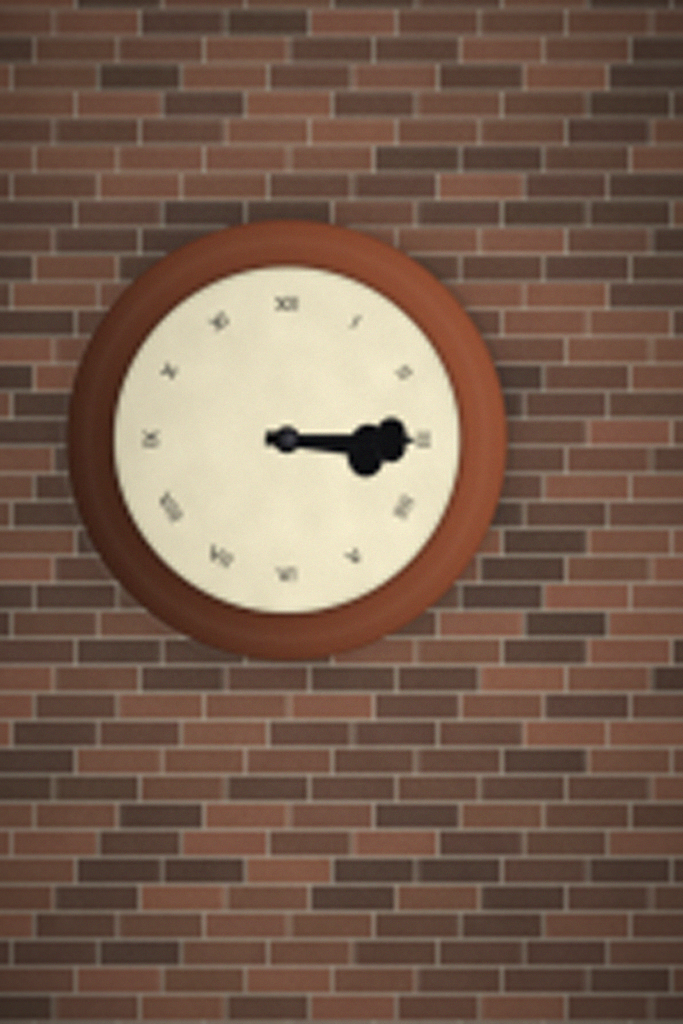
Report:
3h15
